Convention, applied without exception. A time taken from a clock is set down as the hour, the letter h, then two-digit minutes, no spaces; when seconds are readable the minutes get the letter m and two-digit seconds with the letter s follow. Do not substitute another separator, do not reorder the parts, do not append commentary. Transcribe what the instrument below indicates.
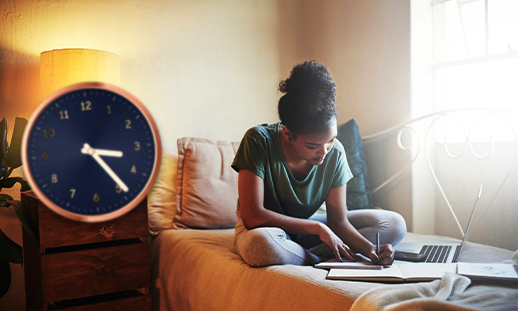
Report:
3h24
